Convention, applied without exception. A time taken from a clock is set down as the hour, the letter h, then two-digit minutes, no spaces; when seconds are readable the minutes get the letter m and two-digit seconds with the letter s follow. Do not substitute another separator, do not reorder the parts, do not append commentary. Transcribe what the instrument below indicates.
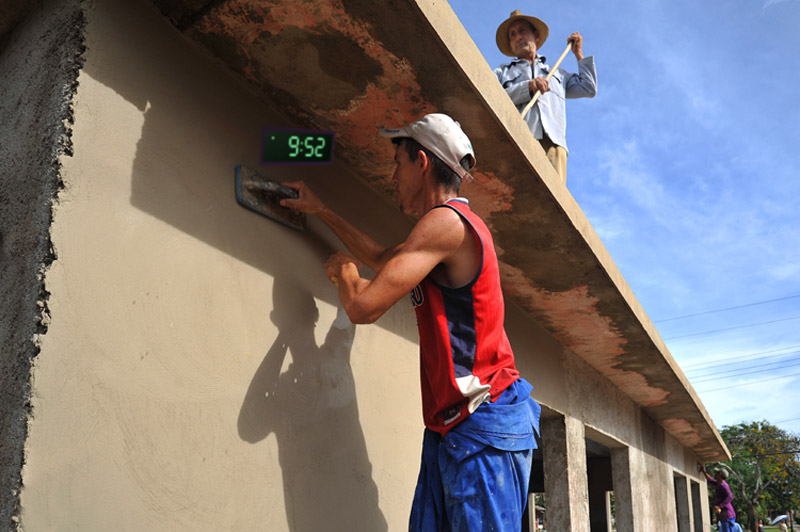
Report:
9h52
